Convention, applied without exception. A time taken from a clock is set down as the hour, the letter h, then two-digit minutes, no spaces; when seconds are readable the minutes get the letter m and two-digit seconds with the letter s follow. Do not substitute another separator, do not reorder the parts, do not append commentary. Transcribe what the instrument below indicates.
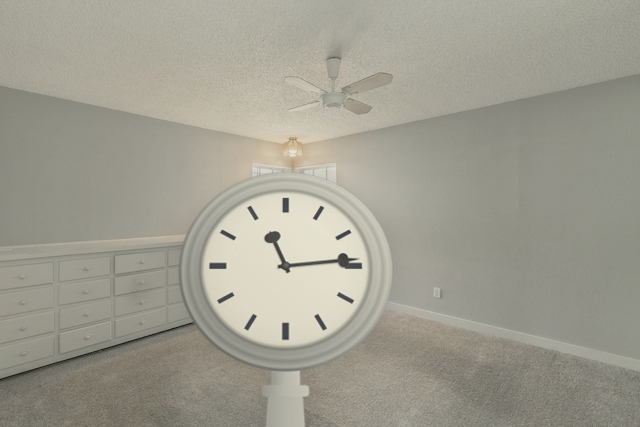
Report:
11h14
